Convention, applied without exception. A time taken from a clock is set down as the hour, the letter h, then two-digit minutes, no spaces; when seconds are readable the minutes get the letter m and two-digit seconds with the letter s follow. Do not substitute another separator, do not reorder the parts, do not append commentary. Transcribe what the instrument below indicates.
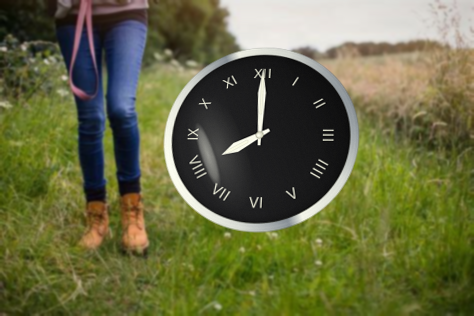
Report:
8h00
